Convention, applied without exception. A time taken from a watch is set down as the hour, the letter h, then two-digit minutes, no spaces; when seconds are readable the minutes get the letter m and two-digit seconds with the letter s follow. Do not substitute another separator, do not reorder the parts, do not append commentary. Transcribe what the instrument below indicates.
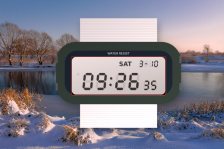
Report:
9h26m35s
